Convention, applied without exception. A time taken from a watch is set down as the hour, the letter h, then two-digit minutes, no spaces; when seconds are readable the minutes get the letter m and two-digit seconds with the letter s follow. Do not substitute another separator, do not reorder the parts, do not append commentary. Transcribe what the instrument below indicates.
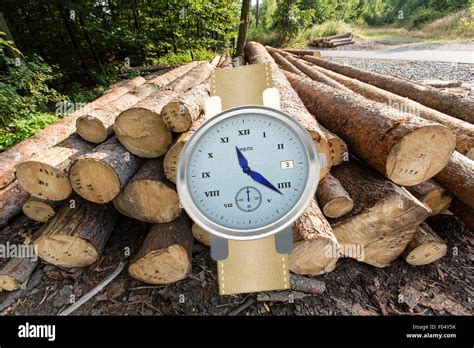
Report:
11h22
